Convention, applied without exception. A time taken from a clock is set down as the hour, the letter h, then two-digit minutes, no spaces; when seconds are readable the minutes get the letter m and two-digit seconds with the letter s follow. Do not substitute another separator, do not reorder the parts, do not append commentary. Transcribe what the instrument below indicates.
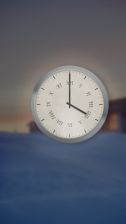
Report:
4h00
